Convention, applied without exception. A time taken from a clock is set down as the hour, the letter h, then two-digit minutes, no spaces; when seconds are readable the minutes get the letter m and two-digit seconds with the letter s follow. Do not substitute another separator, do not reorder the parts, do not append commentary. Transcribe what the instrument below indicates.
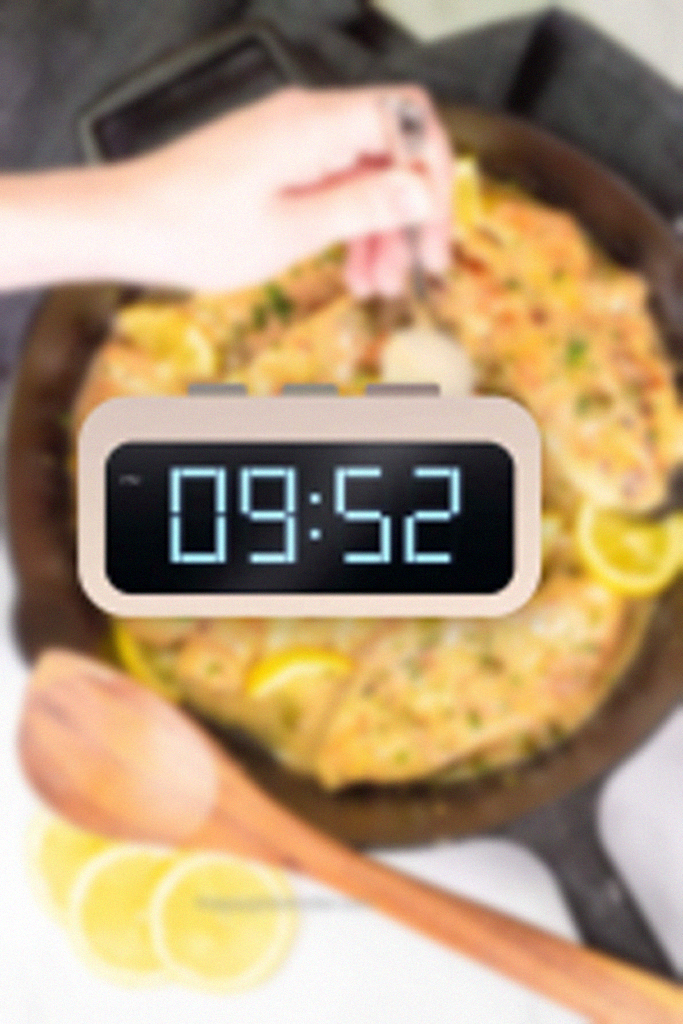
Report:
9h52
